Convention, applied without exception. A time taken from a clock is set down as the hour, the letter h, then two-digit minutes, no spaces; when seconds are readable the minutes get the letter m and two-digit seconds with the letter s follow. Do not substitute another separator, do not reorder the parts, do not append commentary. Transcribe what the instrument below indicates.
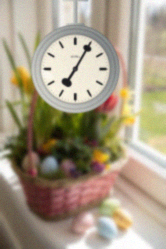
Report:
7h05
